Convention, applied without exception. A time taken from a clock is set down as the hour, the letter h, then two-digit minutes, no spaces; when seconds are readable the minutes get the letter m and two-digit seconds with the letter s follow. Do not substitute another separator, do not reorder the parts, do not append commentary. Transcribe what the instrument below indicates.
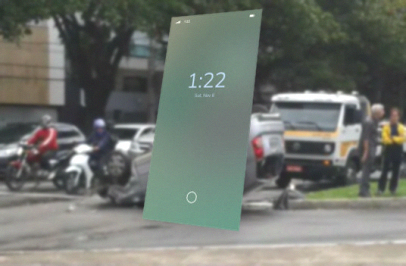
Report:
1h22
